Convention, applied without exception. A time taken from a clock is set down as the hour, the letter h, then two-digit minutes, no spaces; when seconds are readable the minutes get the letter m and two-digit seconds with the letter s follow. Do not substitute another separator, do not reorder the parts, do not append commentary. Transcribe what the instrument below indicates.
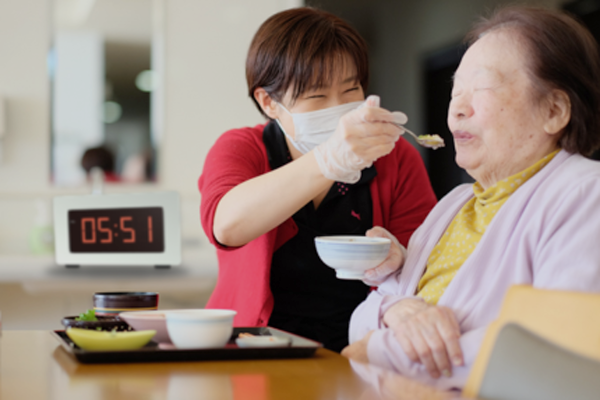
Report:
5h51
